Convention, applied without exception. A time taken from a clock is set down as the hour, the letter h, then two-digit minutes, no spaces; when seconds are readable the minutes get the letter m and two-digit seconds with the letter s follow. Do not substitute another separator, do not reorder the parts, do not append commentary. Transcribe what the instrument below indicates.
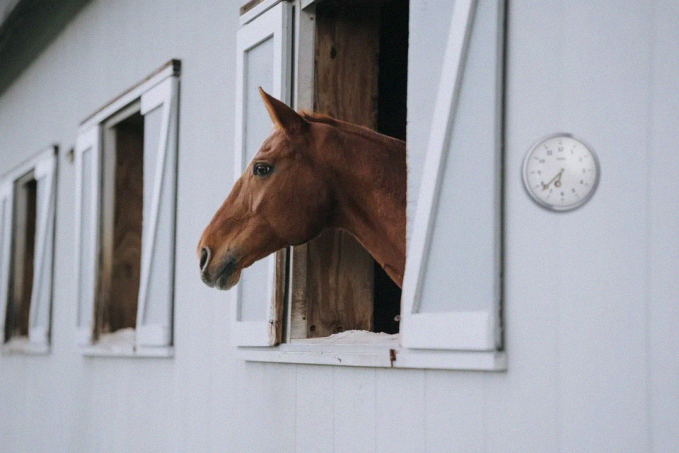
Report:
6h38
